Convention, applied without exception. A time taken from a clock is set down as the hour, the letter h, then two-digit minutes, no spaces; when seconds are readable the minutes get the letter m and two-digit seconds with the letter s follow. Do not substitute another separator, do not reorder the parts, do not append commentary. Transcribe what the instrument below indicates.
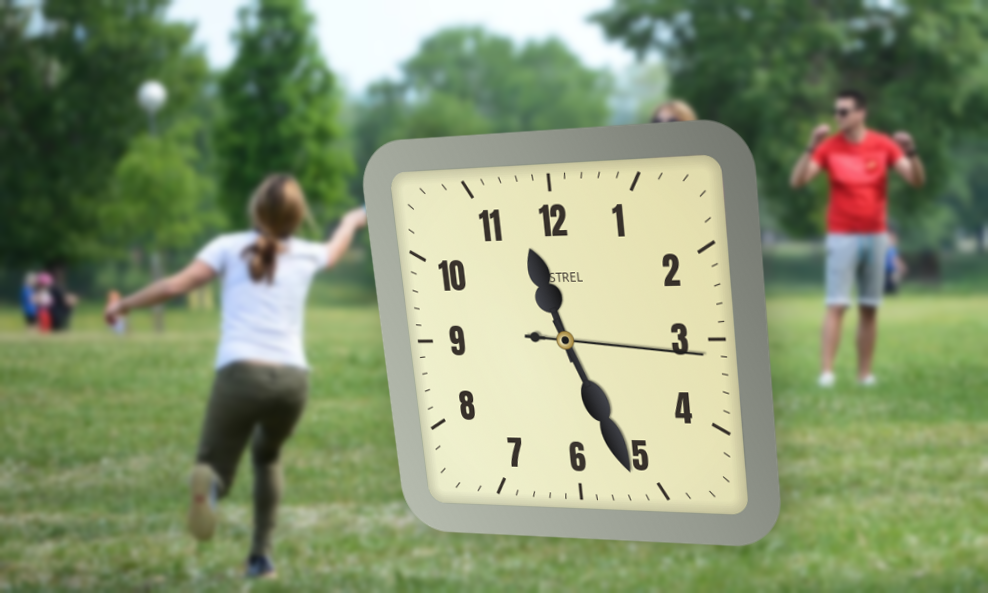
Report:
11h26m16s
